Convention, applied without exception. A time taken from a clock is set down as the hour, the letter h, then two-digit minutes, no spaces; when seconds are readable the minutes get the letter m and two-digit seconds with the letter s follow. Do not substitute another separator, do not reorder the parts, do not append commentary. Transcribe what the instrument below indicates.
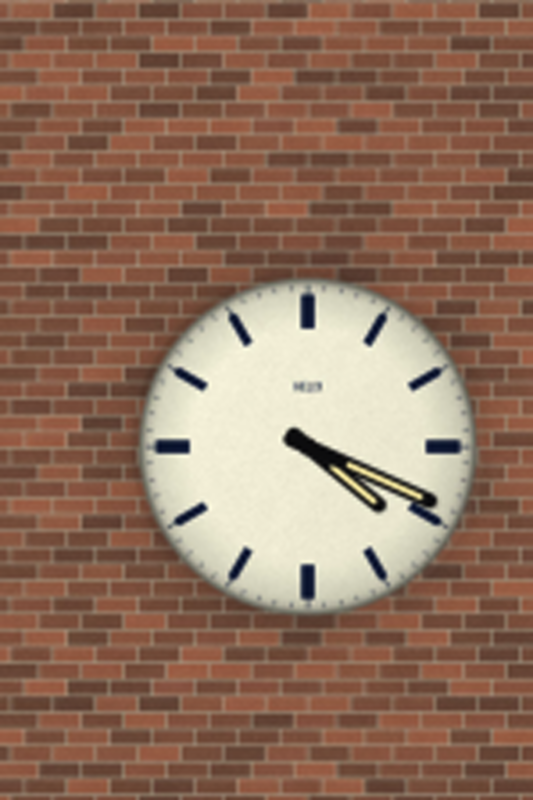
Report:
4h19
